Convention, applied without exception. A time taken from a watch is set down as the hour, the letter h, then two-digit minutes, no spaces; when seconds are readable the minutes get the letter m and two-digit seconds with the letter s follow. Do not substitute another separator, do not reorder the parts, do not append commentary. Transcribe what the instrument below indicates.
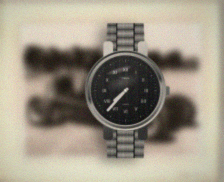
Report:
7h37
